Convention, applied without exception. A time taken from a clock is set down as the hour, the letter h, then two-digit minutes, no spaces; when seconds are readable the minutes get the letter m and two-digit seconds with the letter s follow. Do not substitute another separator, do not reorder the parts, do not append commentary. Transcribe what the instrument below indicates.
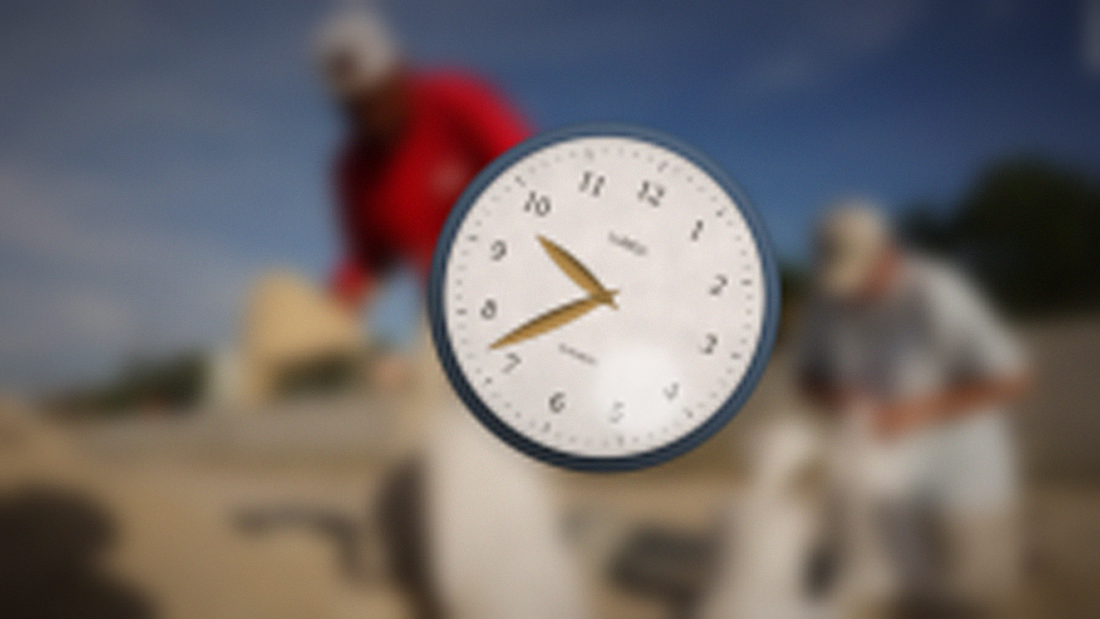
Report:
9h37
